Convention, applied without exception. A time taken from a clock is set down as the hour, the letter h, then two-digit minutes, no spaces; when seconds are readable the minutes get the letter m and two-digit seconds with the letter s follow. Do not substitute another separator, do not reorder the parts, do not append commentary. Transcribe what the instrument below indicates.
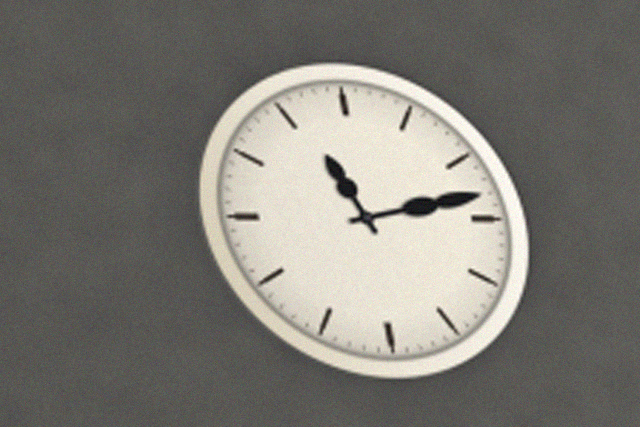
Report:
11h13
